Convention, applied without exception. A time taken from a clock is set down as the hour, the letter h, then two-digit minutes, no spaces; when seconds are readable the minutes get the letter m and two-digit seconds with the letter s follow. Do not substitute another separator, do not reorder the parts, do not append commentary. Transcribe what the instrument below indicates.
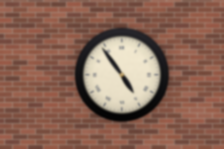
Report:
4h54
